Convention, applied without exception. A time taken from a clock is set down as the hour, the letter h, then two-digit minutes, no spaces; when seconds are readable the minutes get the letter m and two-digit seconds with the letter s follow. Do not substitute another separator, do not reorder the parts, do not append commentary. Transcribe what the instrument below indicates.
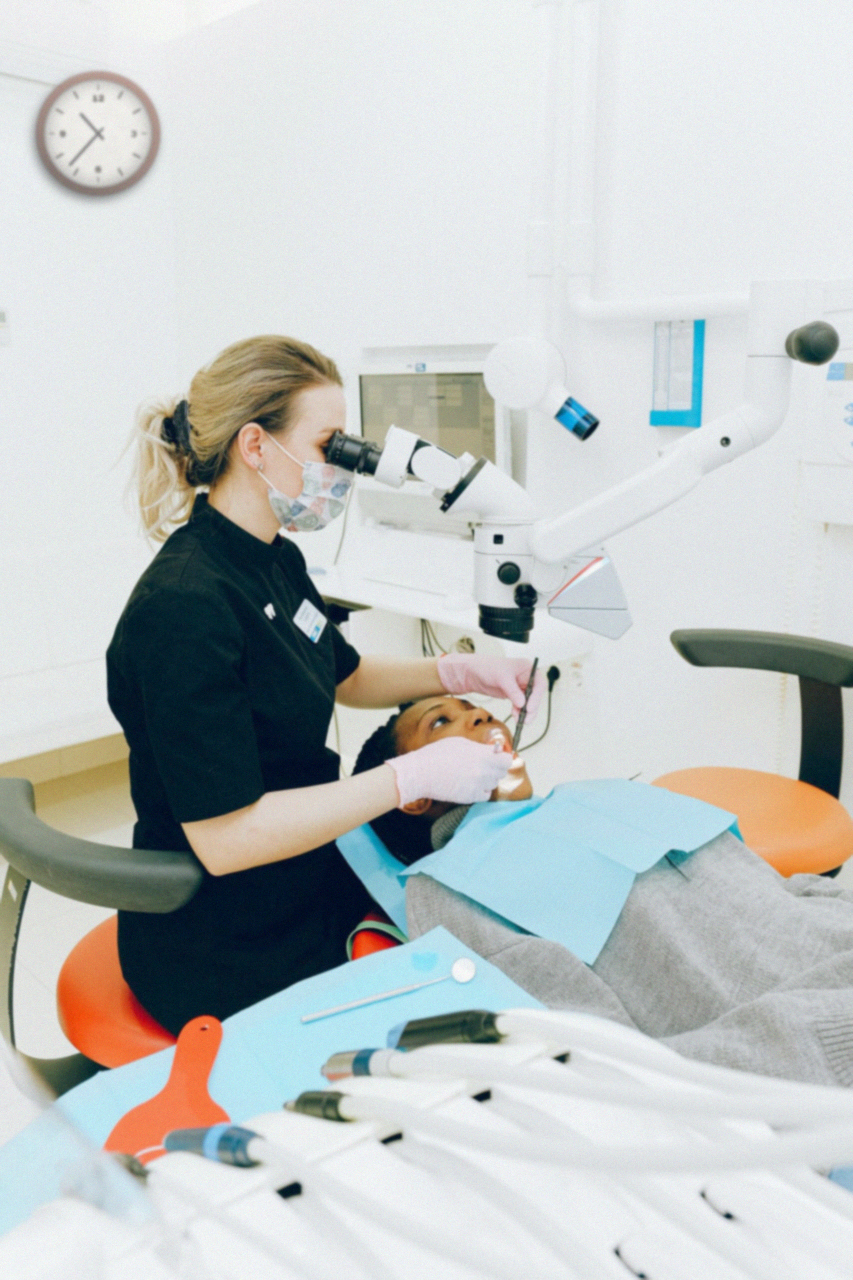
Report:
10h37
